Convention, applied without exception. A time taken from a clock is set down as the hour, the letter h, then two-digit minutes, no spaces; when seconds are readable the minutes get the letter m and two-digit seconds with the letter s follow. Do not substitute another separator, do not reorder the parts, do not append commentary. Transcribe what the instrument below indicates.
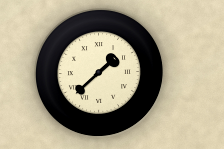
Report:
1h38
